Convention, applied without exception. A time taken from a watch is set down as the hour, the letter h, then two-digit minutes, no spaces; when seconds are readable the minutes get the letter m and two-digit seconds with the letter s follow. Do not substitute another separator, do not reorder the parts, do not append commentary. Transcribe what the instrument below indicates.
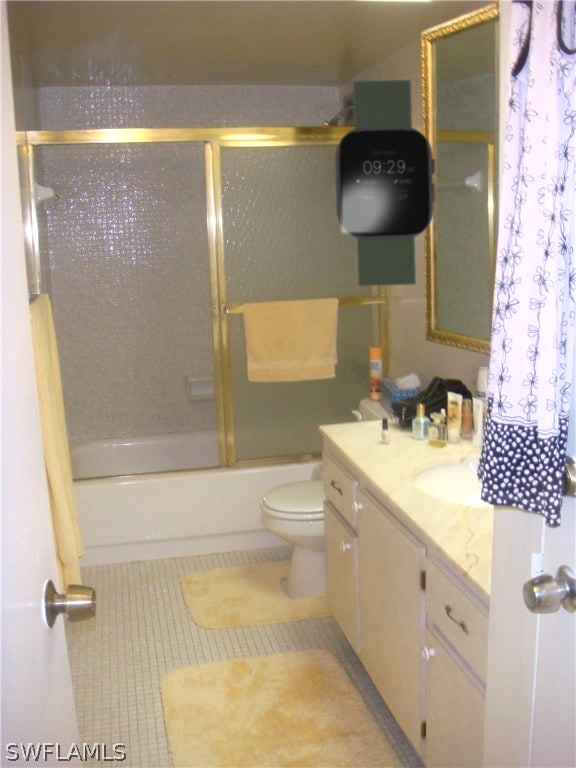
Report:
9h29
